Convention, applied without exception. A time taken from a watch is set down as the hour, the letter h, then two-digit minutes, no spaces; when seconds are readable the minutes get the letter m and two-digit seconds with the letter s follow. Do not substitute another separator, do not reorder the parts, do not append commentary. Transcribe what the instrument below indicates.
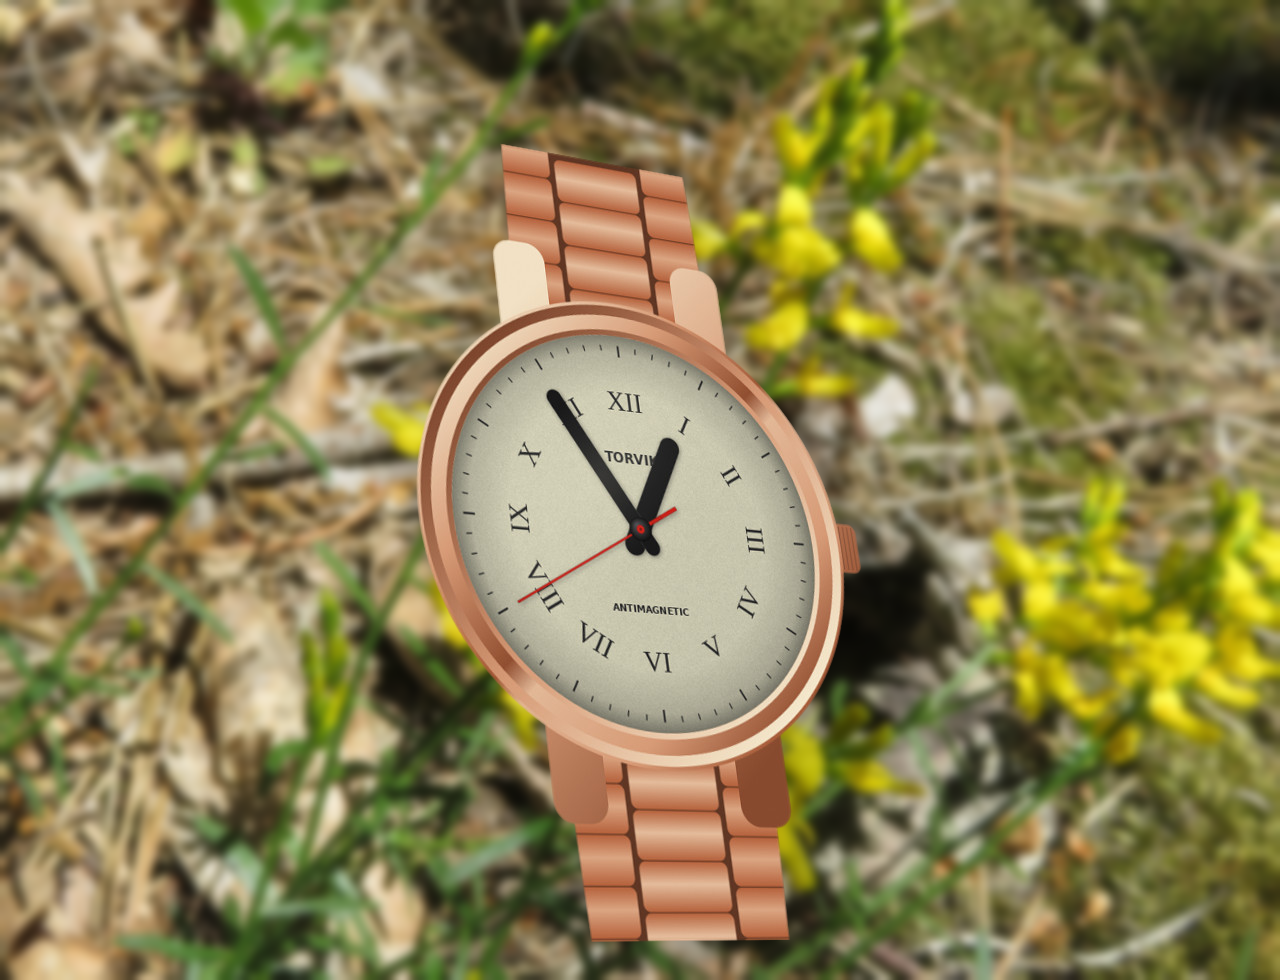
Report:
12h54m40s
